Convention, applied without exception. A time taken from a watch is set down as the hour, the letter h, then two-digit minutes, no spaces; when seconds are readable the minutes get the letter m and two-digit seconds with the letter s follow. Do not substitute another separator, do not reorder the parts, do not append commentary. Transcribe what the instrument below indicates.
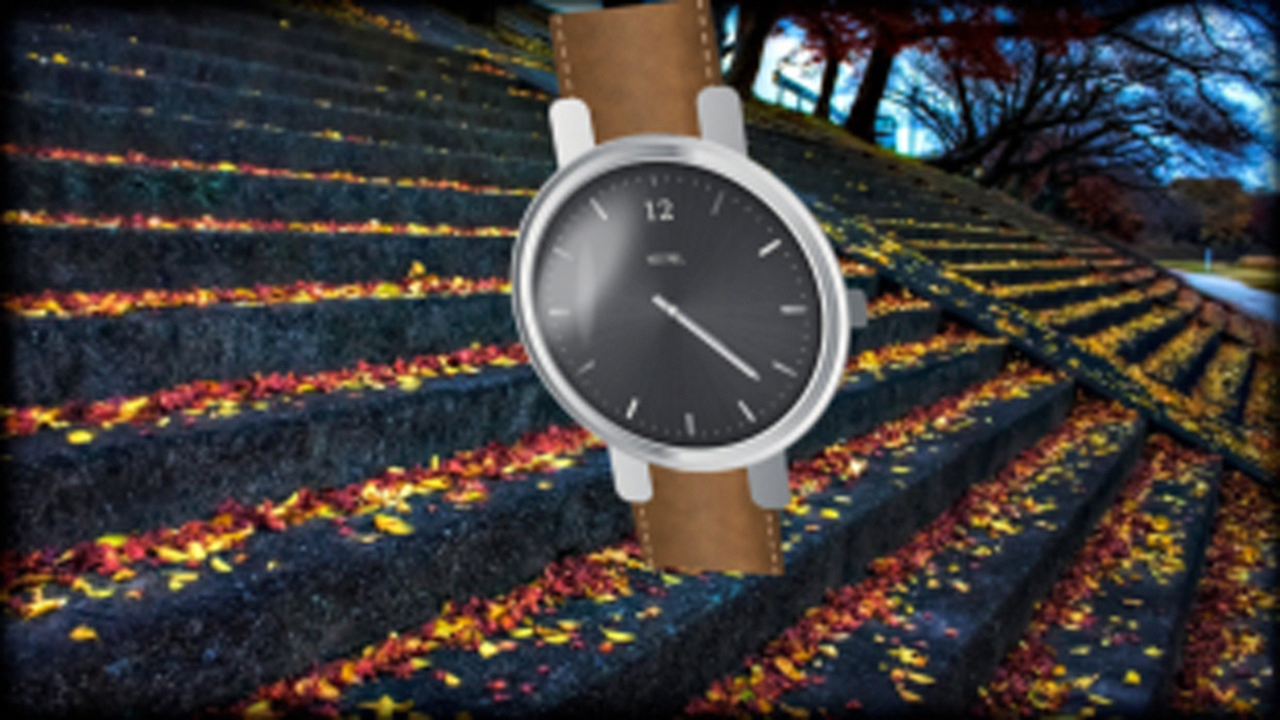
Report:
4h22
